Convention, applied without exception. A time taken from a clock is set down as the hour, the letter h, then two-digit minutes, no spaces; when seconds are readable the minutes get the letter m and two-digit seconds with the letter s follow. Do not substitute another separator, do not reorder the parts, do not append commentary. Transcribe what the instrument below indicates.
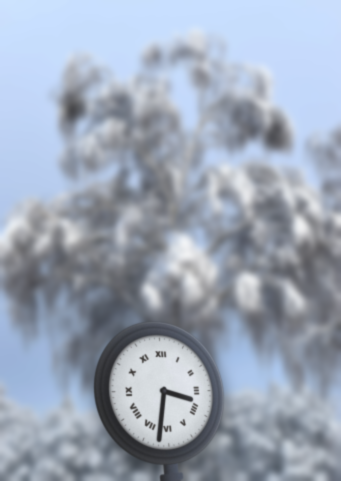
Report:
3h32
